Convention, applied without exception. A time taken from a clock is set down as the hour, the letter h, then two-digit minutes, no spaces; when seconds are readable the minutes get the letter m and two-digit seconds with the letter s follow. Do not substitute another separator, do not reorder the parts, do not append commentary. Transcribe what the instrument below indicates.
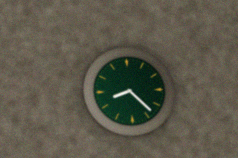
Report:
8h23
